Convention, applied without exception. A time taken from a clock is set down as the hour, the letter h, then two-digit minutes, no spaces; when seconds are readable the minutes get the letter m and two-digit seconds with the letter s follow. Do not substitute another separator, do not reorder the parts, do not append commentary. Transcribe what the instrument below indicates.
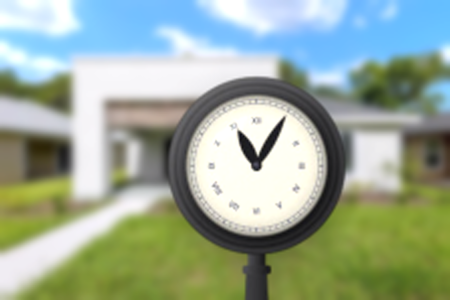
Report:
11h05
